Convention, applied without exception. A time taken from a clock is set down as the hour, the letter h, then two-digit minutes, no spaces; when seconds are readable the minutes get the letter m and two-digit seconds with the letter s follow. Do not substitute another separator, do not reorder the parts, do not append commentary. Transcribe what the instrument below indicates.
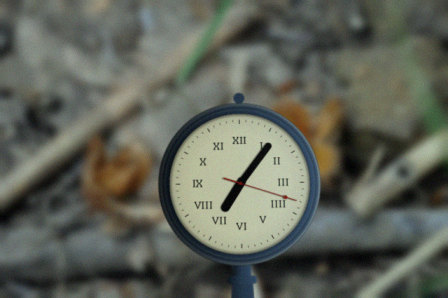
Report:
7h06m18s
